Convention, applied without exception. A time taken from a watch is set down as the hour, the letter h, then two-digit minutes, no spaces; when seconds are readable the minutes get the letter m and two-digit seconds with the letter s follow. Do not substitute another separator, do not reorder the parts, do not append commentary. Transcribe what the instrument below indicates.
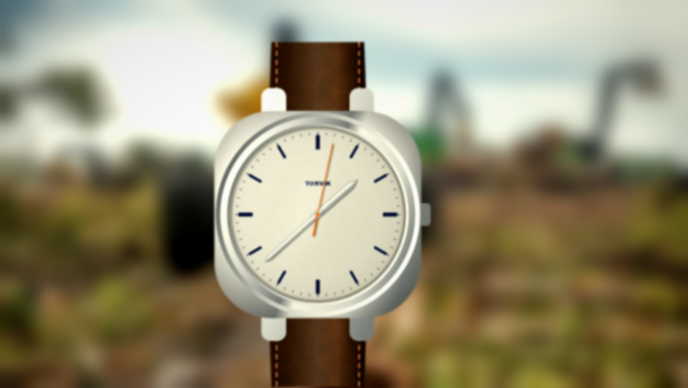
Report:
1h38m02s
